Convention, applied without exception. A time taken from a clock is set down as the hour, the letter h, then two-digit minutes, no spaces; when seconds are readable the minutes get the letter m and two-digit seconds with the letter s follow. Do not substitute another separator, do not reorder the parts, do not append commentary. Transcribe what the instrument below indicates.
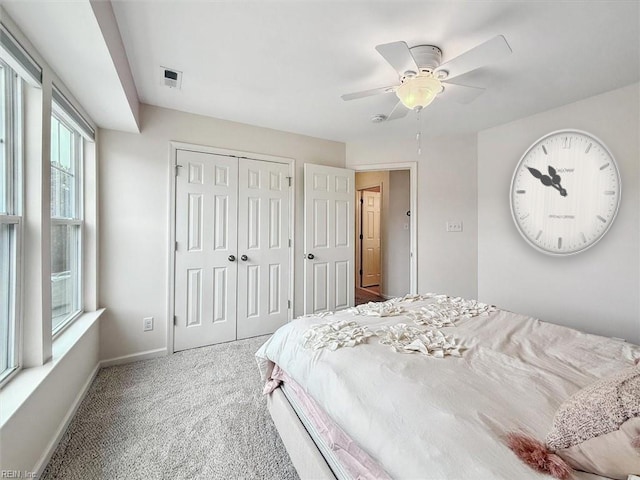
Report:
10h50
